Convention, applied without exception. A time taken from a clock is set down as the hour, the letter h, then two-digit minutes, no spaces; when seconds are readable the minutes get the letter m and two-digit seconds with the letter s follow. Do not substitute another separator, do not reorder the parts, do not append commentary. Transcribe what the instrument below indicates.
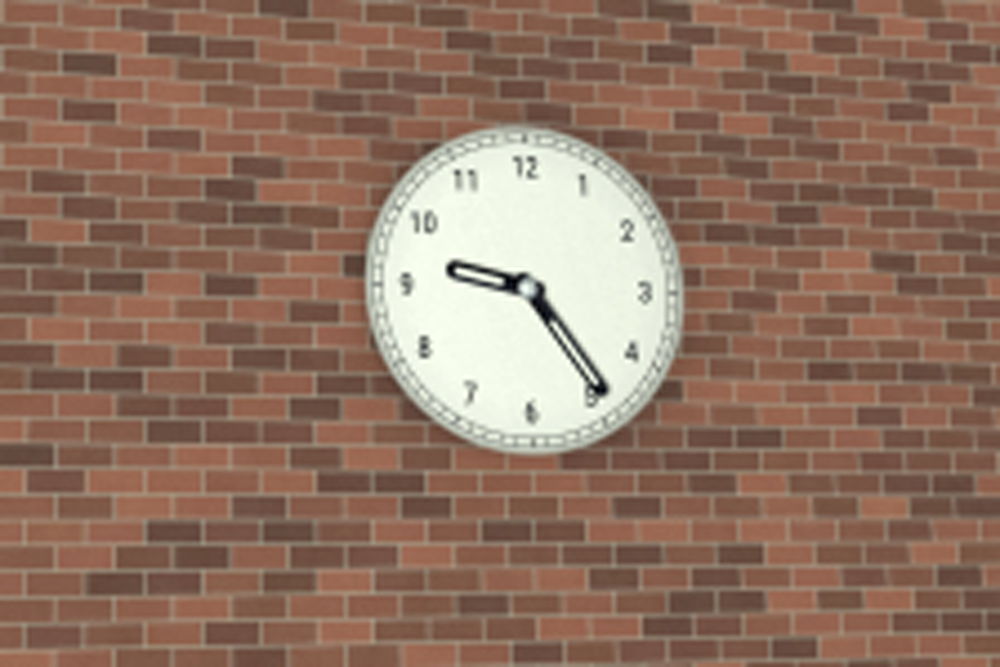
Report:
9h24
